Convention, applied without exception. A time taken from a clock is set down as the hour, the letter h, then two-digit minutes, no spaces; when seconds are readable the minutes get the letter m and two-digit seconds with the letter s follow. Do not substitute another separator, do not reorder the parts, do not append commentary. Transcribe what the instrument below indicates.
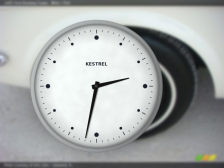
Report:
2h32
